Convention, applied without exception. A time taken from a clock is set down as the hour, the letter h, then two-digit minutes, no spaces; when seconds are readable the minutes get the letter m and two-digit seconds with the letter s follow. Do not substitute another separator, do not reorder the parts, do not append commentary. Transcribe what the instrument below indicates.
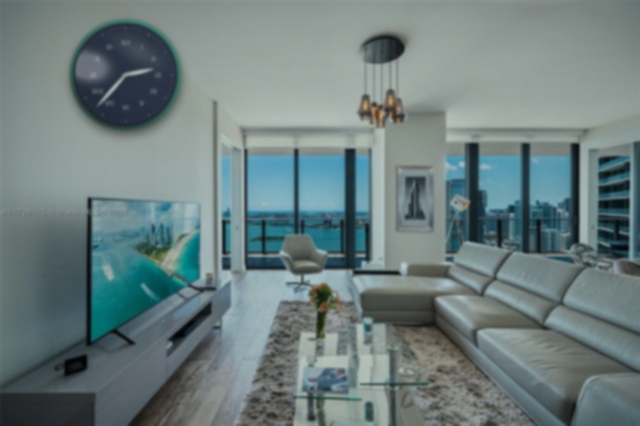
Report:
2h37
